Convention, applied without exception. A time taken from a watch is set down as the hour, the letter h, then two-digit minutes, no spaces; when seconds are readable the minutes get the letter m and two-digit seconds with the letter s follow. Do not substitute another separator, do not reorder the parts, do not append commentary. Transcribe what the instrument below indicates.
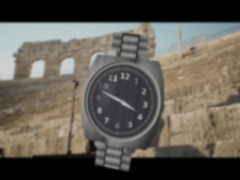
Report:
3h48
